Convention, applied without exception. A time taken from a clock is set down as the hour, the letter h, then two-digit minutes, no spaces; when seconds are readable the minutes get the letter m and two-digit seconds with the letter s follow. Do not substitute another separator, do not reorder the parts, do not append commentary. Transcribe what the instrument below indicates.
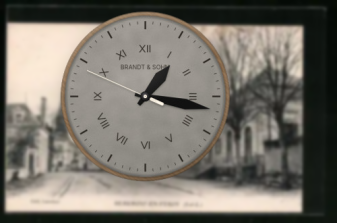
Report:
1h16m49s
